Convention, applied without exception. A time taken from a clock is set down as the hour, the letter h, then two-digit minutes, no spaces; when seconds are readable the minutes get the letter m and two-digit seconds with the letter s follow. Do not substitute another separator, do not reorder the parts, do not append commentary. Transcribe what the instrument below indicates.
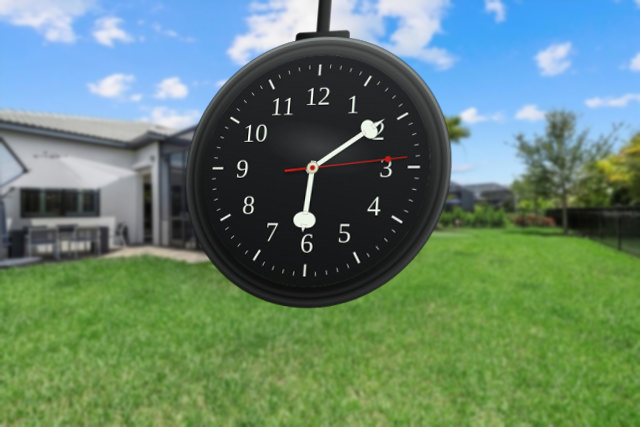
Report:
6h09m14s
